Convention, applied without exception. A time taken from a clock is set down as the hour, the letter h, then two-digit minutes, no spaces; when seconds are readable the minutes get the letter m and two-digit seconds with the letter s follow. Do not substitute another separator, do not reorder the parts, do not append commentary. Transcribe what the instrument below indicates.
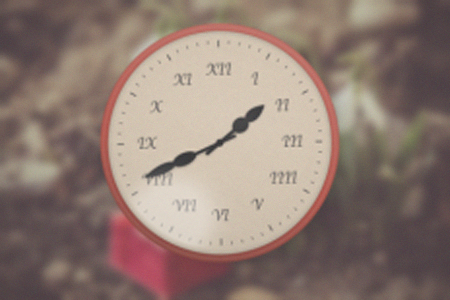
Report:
1h41
